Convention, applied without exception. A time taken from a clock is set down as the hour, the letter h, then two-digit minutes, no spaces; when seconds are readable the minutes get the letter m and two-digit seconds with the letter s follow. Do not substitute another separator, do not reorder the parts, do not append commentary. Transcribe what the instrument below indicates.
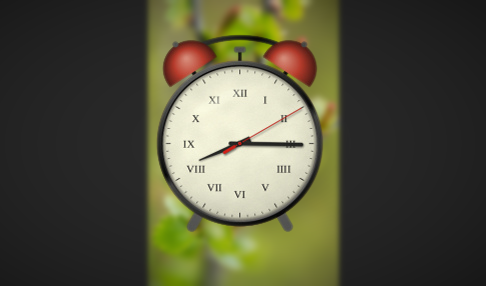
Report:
8h15m10s
